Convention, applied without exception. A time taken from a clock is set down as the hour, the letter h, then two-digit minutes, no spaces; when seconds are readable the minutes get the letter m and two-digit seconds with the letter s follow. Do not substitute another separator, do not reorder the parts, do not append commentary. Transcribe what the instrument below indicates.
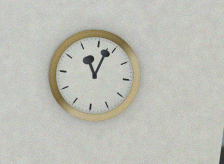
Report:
11h03
